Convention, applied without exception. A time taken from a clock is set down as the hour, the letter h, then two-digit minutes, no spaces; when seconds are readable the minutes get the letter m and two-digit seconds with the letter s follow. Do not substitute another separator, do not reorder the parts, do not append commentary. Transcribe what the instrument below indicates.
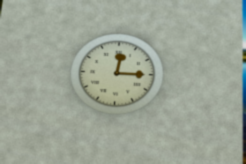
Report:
12h15
